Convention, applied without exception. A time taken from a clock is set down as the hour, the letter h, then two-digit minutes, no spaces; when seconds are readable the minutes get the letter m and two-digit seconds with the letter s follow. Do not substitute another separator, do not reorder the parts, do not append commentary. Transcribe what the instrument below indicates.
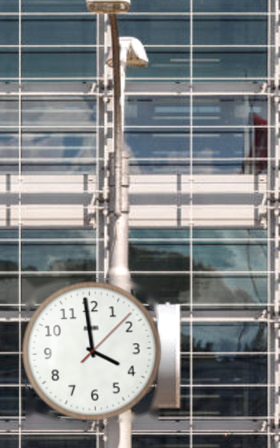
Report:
3h59m08s
